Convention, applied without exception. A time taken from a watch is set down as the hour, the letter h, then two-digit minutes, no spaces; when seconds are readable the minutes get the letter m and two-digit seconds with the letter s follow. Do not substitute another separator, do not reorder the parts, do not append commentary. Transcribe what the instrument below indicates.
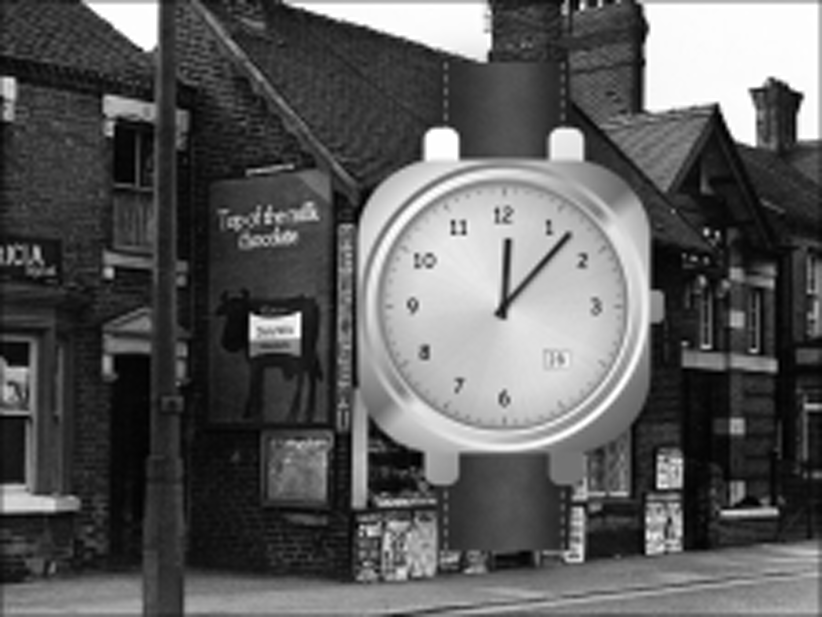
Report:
12h07
